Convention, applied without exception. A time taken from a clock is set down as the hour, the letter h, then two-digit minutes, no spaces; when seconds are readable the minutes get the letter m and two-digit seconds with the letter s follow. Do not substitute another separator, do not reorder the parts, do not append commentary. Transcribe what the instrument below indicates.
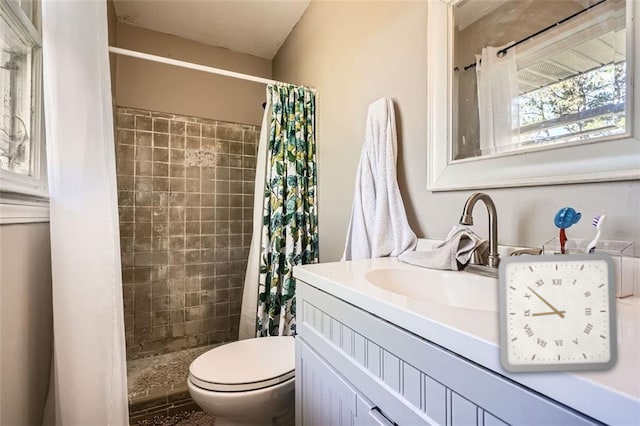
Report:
8h52
